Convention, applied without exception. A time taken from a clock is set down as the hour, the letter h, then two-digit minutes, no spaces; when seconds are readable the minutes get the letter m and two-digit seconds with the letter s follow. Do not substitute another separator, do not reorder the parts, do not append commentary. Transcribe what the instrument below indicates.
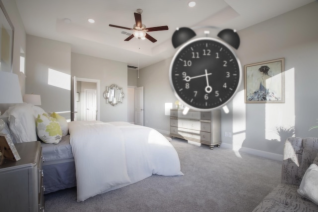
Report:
5h43
